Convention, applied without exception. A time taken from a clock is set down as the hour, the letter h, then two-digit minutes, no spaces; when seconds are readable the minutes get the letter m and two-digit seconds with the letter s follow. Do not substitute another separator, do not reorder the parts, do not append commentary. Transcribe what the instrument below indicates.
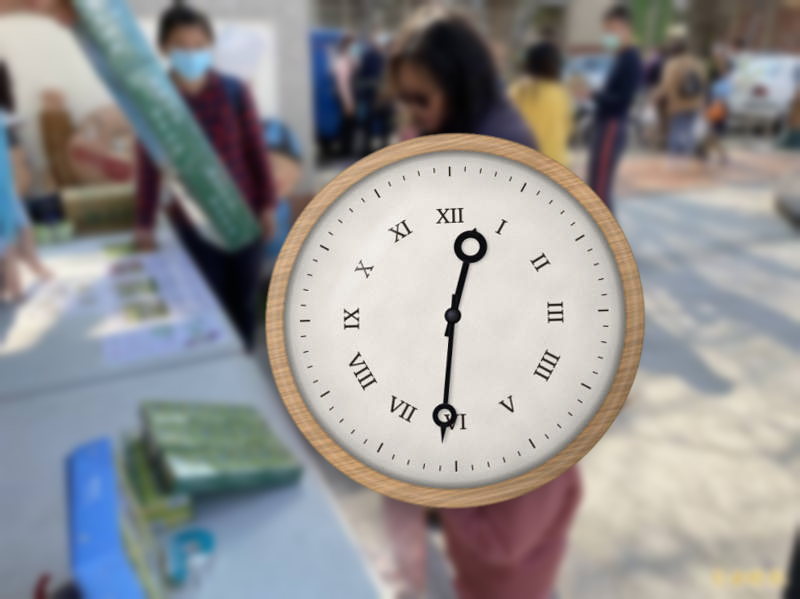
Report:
12h31
